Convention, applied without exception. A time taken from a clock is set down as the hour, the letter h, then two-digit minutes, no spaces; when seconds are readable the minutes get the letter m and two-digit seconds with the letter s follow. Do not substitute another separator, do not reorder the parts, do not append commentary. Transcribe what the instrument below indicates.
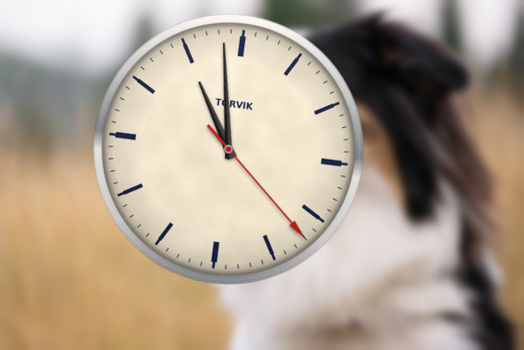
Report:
10h58m22s
